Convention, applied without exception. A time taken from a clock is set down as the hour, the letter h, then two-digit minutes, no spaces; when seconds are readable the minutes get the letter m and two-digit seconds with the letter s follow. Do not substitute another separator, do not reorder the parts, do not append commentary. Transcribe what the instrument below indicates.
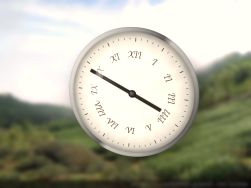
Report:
3h49
